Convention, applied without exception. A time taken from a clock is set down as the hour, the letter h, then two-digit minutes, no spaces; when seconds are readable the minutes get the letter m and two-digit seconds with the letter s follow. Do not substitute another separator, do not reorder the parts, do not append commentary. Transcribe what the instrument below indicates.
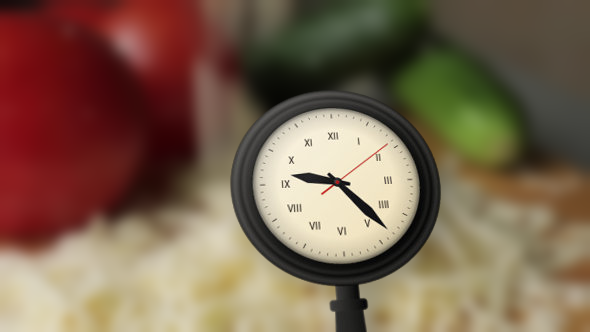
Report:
9h23m09s
